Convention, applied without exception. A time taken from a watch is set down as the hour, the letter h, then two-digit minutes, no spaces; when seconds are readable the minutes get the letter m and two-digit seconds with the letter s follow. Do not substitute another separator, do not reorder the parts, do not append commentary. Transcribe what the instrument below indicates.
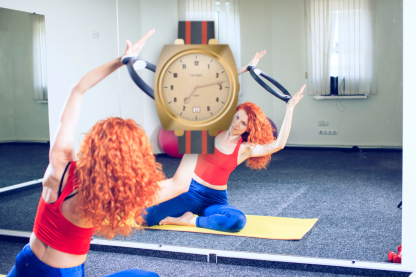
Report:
7h13
